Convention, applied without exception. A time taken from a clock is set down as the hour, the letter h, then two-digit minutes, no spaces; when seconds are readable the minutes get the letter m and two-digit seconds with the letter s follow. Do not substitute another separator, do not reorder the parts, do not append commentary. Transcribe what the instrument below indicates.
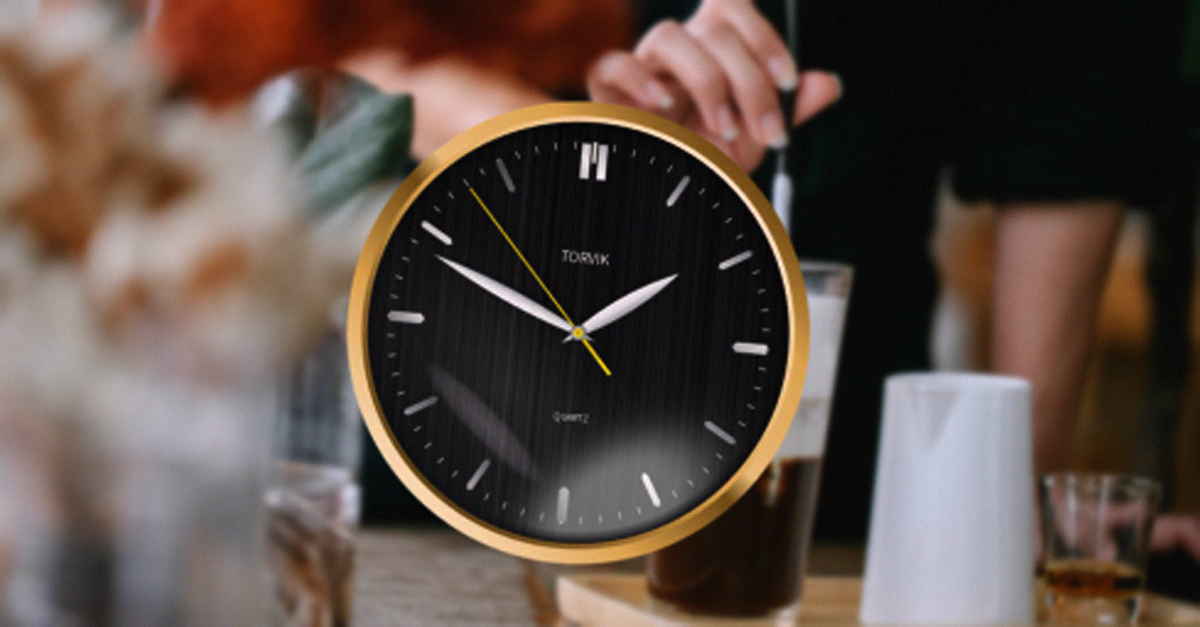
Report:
1h48m53s
